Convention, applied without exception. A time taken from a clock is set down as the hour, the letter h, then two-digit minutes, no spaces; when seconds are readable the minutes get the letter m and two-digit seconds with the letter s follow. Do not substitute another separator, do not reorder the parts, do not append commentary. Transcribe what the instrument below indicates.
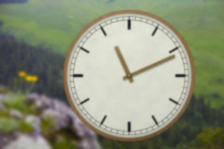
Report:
11h11
